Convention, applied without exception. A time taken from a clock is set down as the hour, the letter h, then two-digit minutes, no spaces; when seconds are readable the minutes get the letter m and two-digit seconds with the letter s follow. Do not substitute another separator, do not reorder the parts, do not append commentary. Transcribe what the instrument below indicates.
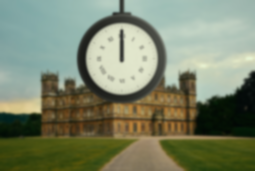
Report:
12h00
